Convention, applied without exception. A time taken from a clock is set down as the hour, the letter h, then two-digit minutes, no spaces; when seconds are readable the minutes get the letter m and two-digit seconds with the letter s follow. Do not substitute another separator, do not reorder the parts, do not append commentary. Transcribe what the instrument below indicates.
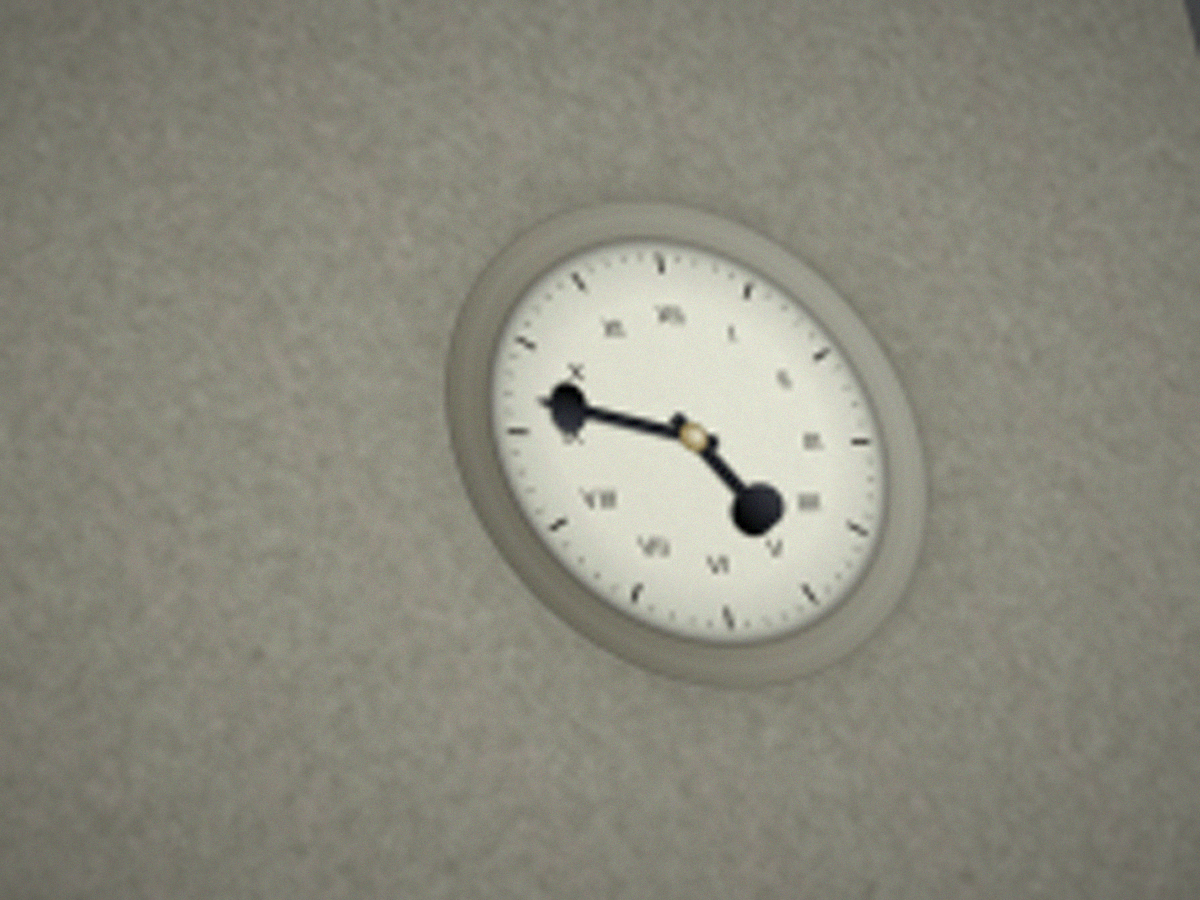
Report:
4h47
